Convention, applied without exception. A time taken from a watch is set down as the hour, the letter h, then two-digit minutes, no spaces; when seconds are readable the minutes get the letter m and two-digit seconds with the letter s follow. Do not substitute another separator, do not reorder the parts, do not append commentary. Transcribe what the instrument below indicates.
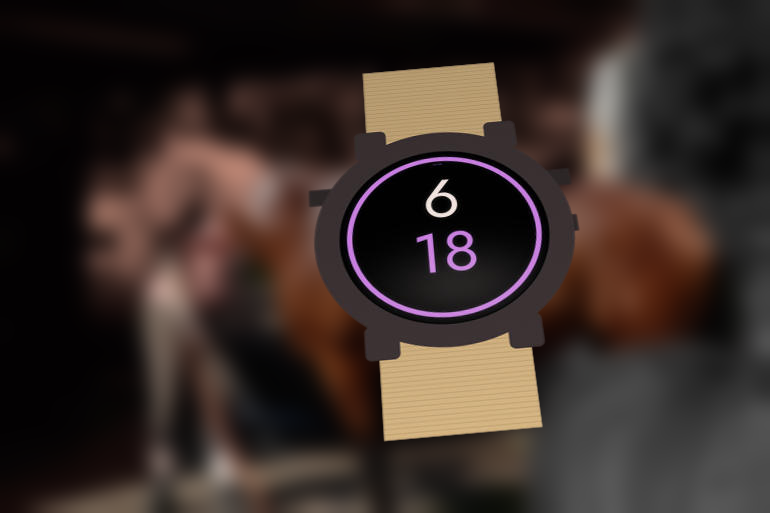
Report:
6h18
